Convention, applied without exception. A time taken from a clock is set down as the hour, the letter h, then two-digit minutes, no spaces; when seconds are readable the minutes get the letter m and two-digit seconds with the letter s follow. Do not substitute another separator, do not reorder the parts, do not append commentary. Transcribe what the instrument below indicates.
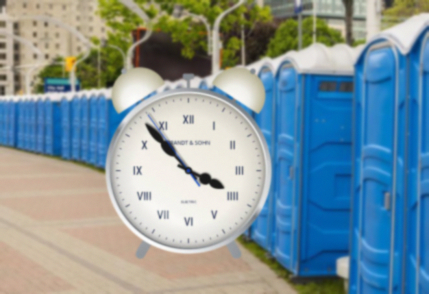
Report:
3h52m54s
